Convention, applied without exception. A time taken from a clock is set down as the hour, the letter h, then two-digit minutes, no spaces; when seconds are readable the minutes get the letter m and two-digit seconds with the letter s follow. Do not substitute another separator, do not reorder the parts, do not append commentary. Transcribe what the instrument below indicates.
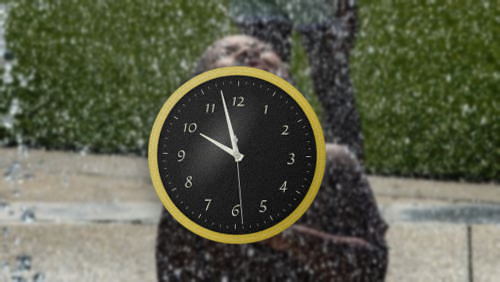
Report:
9h57m29s
